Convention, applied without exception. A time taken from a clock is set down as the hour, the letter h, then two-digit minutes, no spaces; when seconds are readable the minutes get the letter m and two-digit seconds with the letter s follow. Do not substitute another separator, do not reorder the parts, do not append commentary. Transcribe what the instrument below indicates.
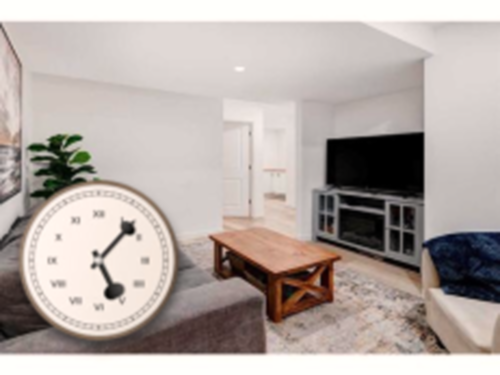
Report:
5h07
